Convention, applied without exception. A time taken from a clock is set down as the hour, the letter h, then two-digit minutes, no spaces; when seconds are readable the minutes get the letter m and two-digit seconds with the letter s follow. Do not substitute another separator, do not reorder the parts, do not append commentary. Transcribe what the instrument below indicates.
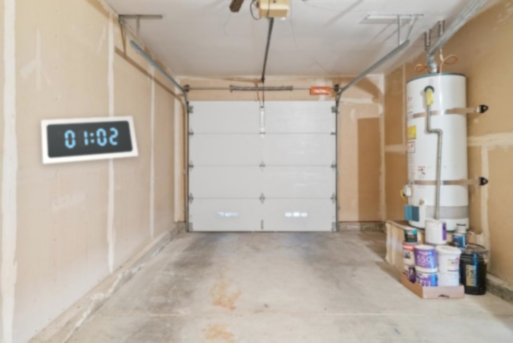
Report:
1h02
